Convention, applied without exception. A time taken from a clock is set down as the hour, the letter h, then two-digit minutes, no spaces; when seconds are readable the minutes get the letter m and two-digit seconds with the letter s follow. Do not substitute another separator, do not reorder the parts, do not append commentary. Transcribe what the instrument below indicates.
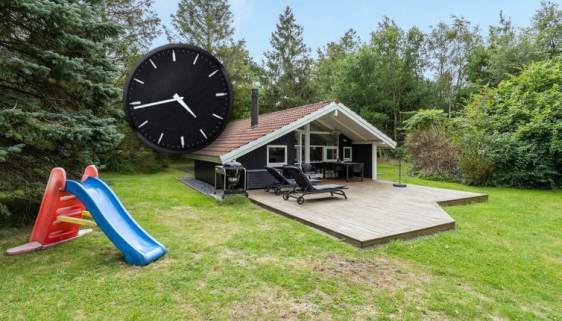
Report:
4h44
